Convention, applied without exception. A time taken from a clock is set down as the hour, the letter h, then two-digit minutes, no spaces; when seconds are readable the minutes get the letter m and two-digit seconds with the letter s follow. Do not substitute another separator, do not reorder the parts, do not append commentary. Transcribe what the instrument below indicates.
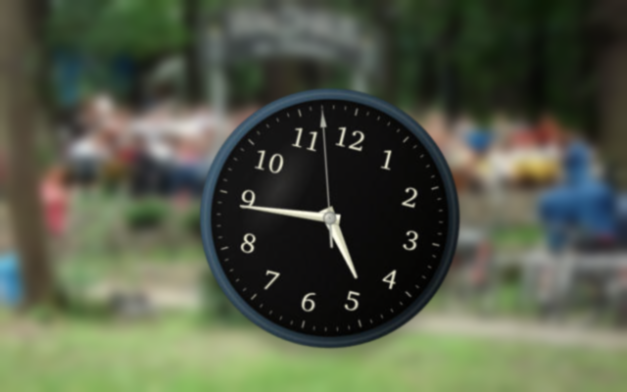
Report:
4h43m57s
